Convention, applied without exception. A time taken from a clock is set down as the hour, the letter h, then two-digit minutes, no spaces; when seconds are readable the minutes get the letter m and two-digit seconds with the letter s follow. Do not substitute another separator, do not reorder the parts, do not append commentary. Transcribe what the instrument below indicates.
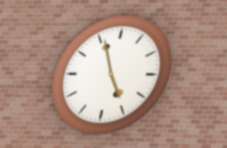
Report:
4h56
